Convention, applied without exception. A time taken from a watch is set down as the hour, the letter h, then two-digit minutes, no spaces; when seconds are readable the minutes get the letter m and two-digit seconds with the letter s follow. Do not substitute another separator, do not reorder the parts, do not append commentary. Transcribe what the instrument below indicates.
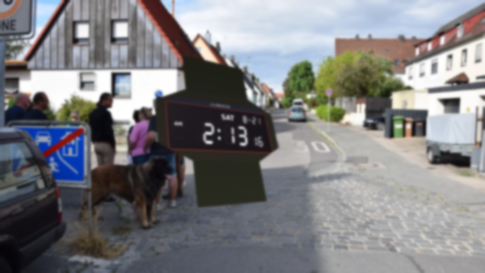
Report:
2h13
